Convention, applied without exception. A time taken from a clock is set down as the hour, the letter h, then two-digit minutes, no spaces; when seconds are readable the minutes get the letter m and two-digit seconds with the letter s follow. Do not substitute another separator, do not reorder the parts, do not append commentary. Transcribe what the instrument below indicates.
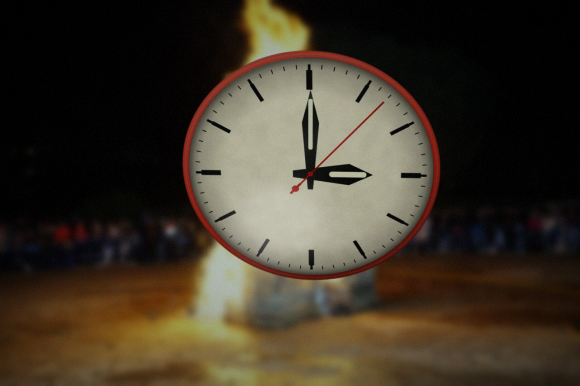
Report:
3h00m07s
